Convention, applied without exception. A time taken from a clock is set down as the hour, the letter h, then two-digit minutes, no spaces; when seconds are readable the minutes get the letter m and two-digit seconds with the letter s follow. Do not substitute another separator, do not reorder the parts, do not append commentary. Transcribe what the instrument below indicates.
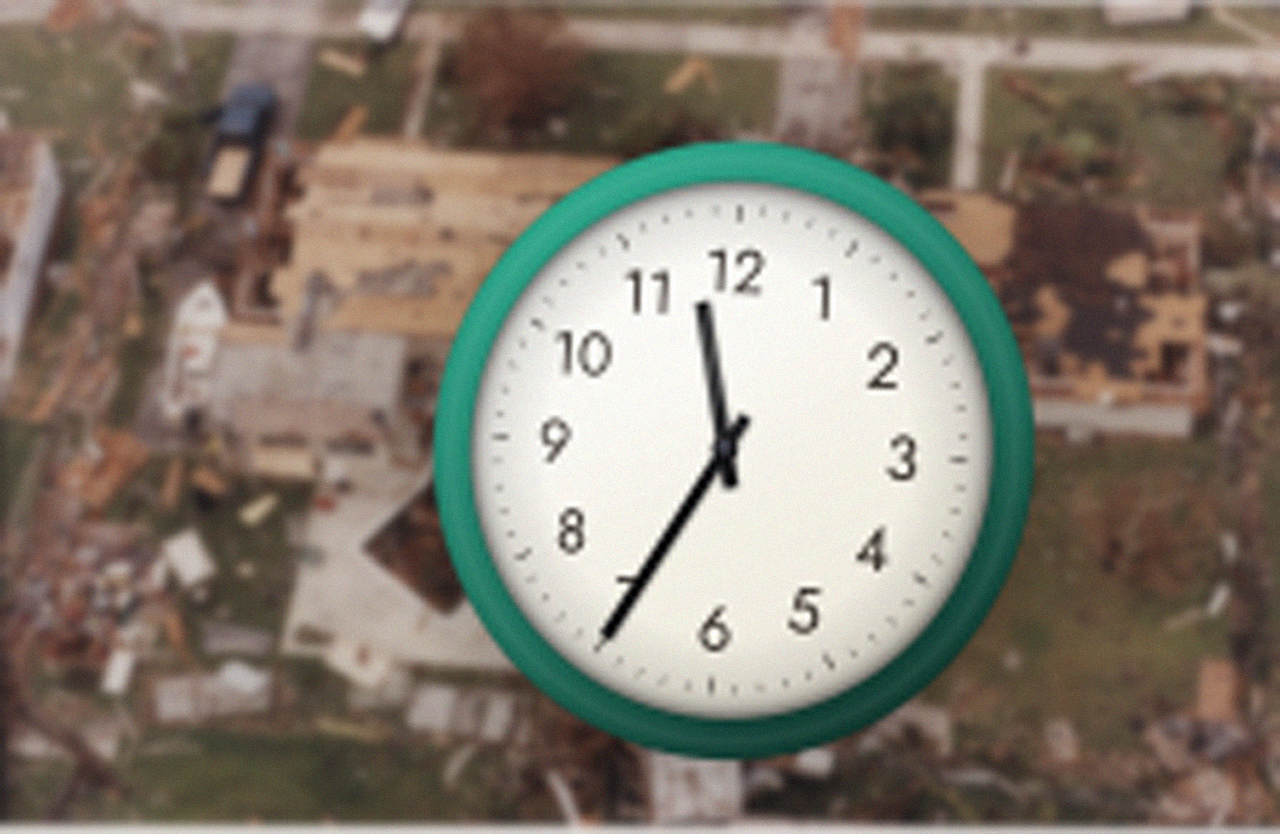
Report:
11h35
